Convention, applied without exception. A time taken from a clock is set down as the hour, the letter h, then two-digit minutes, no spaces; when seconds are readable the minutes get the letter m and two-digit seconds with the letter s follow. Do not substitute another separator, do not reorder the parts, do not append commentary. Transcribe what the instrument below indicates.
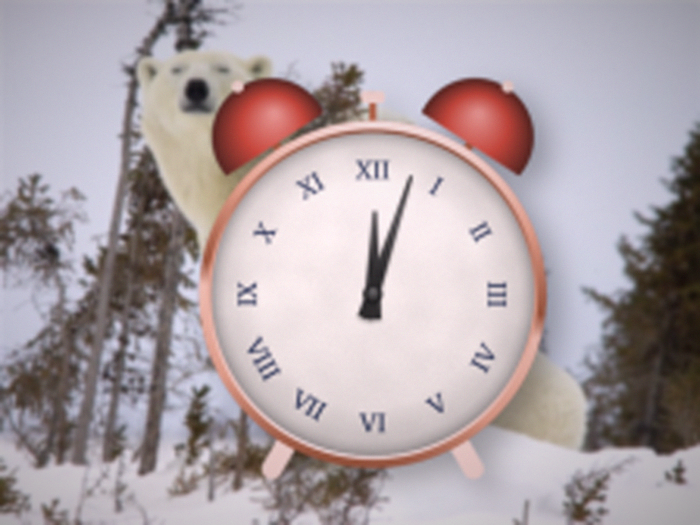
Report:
12h03
